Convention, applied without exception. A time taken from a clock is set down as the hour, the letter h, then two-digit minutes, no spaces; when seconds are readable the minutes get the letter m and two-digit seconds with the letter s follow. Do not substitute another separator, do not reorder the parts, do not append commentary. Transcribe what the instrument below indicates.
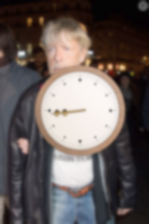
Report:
8h44
